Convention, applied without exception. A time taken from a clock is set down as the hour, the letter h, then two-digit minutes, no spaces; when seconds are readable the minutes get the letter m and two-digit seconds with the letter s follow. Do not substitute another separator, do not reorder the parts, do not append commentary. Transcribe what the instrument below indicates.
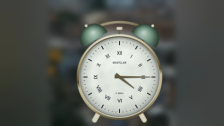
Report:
4h15
